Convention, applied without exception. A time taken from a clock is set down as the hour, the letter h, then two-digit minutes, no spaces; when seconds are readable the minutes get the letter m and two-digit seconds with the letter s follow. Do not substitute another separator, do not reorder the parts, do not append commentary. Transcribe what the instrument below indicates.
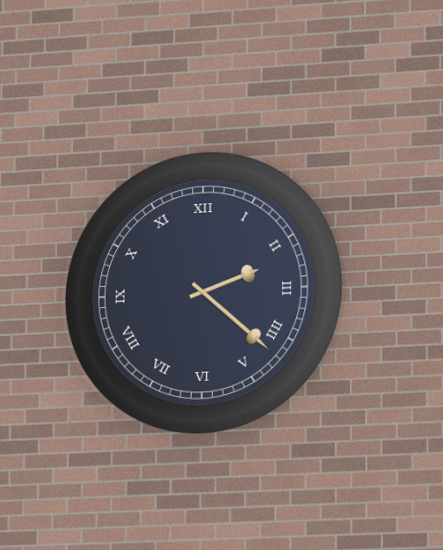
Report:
2h22
